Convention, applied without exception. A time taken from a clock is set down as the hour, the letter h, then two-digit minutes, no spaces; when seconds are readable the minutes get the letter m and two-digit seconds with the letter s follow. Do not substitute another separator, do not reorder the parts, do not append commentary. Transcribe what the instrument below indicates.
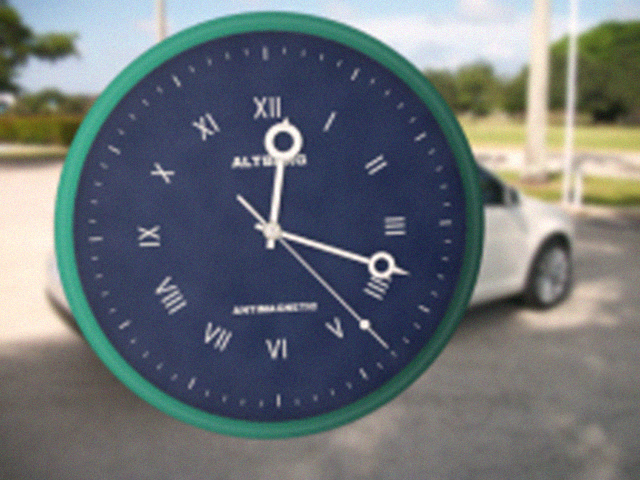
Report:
12h18m23s
